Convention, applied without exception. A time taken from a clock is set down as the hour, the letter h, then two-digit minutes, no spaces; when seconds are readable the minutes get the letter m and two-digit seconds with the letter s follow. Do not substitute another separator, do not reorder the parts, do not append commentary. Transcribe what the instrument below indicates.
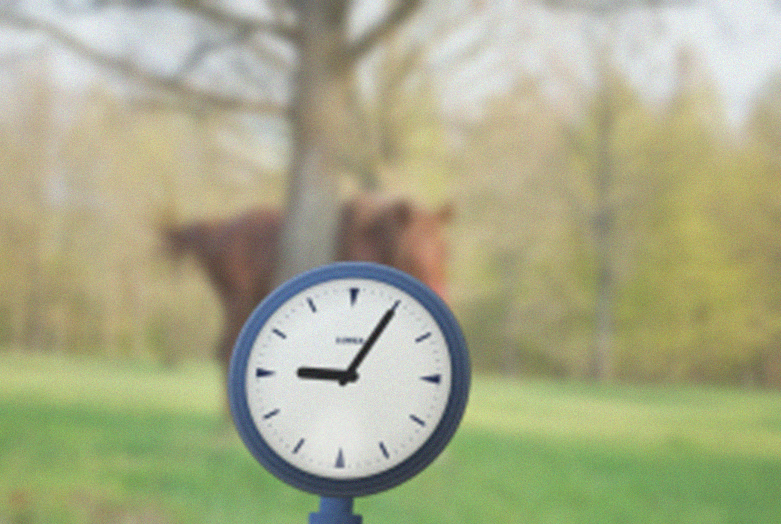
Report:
9h05
